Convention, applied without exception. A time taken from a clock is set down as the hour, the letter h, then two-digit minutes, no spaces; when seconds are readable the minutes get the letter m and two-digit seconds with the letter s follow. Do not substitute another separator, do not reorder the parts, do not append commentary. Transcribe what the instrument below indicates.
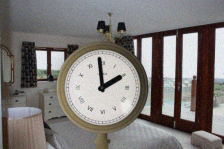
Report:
1h59
